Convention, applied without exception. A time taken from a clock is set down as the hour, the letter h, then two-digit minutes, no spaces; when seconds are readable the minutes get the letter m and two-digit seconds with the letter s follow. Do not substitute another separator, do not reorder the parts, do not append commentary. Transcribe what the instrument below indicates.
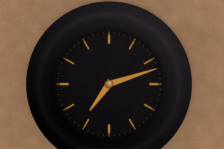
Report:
7h12
